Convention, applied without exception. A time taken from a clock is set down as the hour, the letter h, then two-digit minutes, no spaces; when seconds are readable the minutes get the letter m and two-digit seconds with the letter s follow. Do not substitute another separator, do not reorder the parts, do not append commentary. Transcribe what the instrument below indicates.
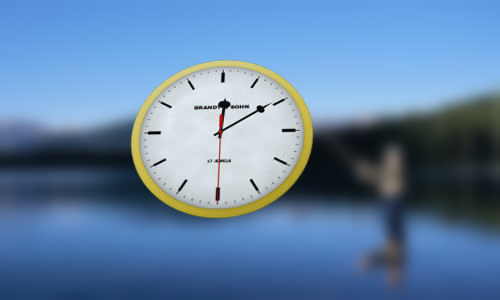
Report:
12h09m30s
